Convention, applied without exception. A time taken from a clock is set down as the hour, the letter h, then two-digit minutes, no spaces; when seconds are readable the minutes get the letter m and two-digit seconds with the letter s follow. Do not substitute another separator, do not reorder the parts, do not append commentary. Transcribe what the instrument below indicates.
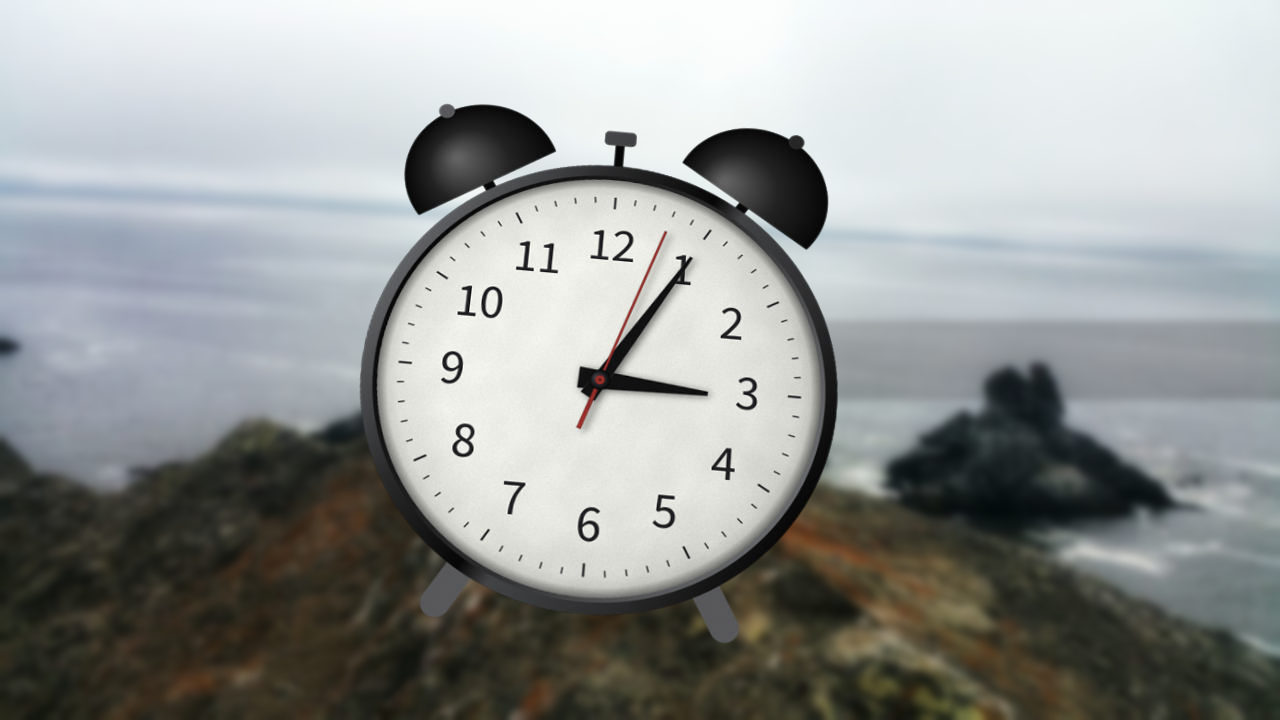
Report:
3h05m03s
